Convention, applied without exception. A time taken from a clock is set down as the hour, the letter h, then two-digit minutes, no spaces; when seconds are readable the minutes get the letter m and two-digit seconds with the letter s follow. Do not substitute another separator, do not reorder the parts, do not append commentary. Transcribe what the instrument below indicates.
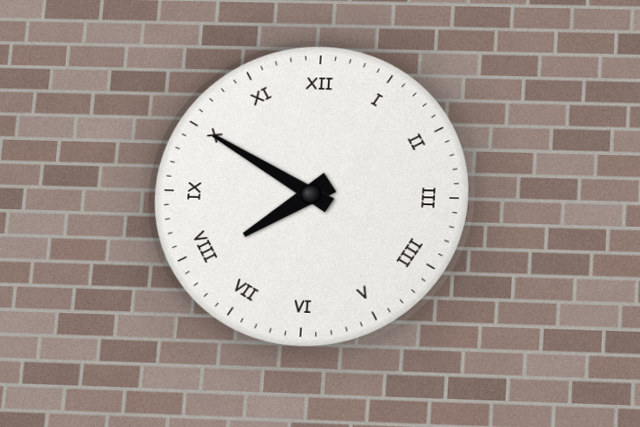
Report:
7h50
